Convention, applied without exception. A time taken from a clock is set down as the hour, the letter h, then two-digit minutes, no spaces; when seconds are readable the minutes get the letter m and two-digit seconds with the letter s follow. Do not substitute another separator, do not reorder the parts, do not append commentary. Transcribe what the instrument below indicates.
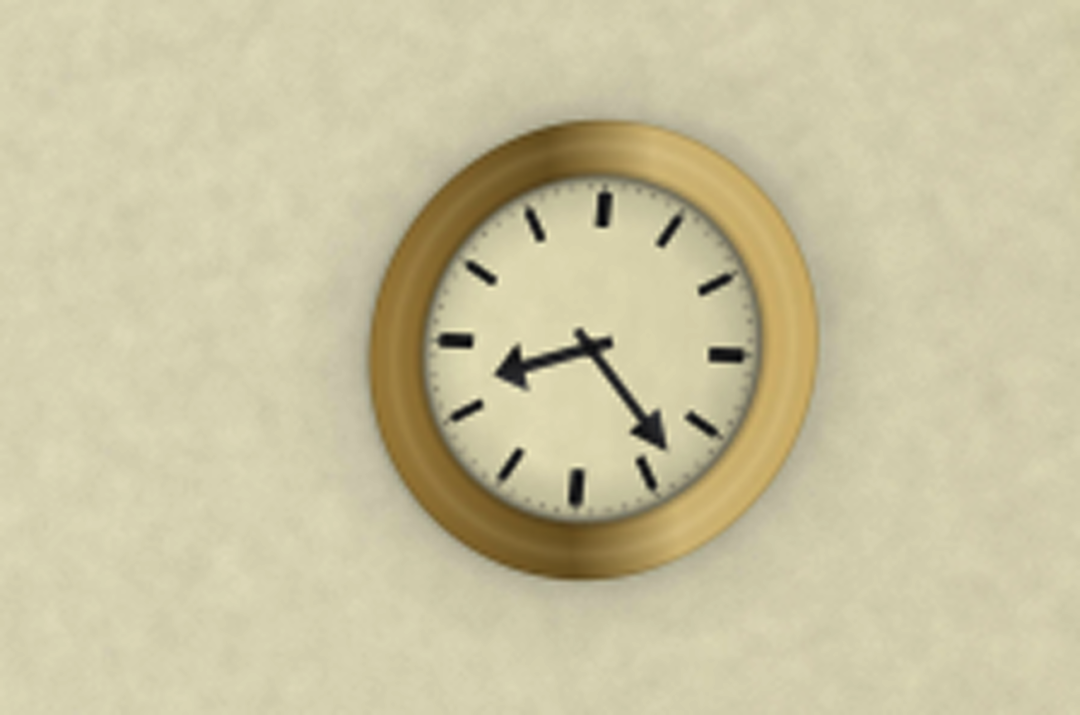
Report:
8h23
